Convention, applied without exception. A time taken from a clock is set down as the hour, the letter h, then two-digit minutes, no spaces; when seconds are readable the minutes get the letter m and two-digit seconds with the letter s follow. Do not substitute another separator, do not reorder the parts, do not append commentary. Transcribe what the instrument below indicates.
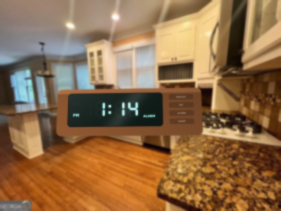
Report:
1h14
